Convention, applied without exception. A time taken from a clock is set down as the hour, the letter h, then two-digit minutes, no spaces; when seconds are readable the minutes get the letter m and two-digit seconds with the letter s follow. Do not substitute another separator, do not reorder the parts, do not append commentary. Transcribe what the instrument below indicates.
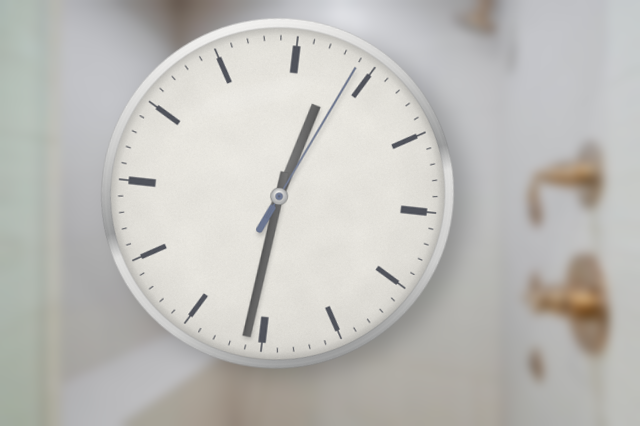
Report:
12h31m04s
